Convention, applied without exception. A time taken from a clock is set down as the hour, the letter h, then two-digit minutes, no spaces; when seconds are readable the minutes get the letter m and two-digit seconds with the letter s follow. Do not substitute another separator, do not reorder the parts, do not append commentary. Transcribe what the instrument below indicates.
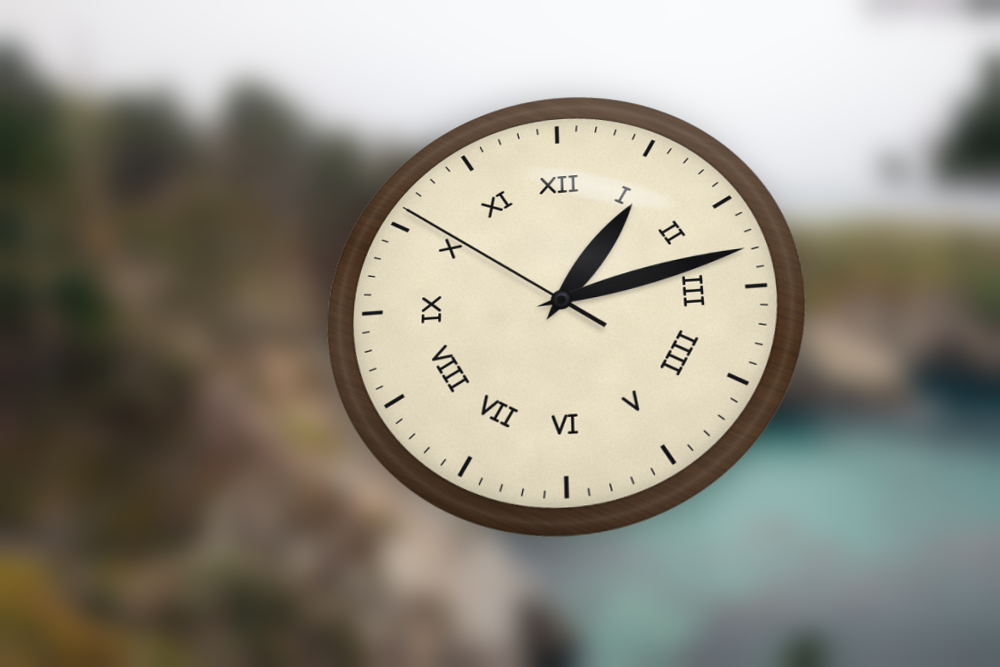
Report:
1h12m51s
